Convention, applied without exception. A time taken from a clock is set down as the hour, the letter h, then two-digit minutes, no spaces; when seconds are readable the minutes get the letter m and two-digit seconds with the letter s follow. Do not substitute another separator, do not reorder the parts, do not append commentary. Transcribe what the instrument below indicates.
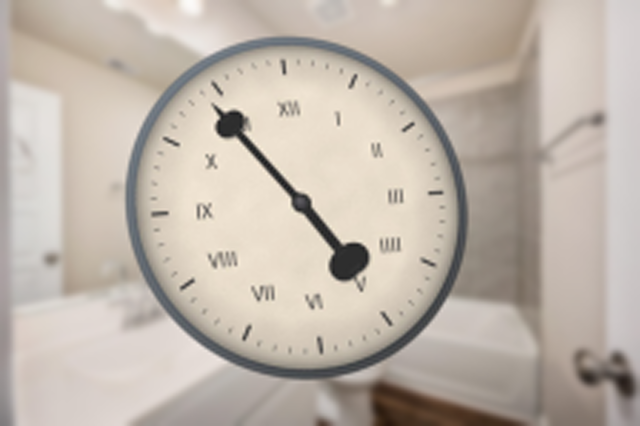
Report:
4h54
